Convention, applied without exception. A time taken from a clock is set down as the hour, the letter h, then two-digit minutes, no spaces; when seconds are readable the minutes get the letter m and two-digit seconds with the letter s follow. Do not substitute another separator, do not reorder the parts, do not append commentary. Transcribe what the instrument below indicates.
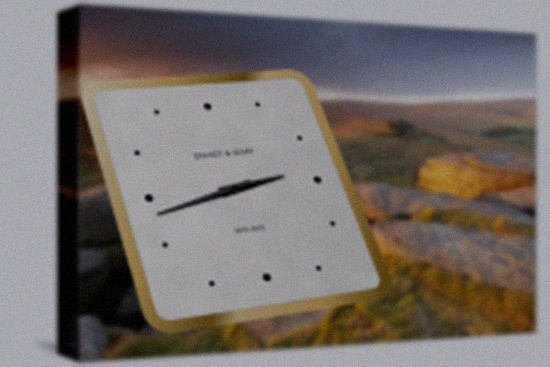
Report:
2h43
